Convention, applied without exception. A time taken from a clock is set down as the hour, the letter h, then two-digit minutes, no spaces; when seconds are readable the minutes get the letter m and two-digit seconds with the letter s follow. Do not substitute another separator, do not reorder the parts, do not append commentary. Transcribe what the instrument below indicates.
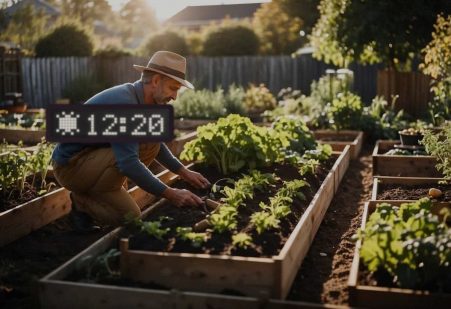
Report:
12h20
